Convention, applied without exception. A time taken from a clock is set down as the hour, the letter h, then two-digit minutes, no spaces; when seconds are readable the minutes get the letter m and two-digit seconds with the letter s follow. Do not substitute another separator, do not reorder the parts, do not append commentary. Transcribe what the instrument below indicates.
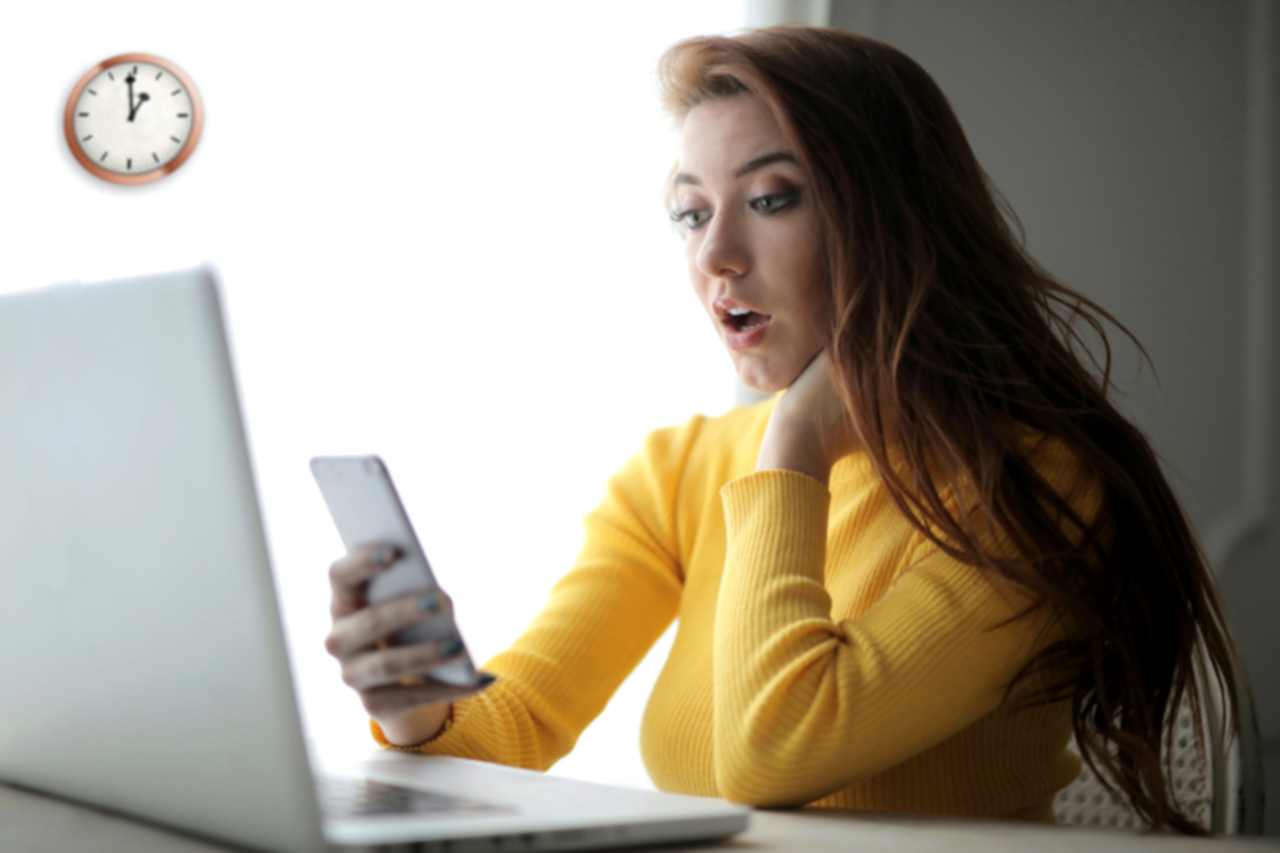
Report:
12h59
